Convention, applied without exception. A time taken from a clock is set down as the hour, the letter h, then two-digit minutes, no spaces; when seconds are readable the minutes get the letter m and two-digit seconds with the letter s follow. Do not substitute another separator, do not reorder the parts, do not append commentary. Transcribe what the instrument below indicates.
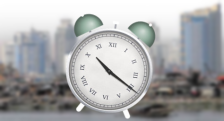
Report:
10h20
